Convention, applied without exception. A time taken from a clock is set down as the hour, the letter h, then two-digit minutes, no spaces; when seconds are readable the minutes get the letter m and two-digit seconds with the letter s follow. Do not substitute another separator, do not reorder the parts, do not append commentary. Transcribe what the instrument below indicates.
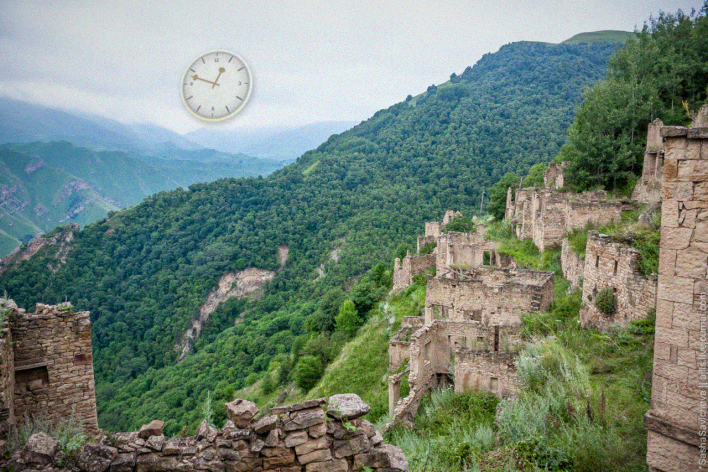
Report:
12h48
